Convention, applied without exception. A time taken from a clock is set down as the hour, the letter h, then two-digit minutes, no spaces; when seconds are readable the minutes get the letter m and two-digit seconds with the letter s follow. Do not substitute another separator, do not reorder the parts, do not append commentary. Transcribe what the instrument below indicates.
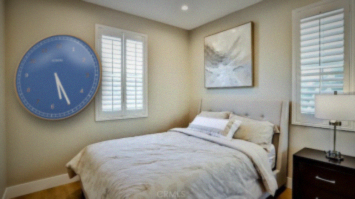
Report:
5h25
